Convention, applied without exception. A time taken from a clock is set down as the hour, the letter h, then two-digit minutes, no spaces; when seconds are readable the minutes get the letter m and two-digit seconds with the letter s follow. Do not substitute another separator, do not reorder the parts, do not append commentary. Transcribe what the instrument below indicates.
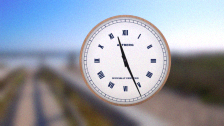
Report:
11h26
